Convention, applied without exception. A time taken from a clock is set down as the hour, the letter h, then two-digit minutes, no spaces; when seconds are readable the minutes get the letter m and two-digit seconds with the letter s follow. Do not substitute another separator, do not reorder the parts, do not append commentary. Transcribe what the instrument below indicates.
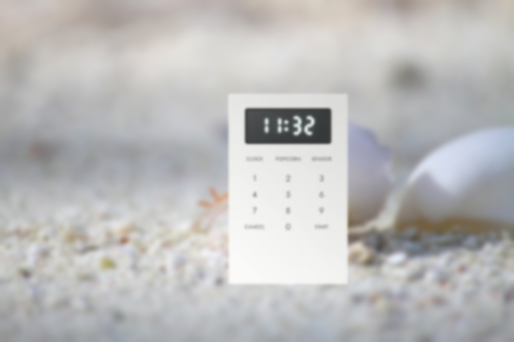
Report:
11h32
